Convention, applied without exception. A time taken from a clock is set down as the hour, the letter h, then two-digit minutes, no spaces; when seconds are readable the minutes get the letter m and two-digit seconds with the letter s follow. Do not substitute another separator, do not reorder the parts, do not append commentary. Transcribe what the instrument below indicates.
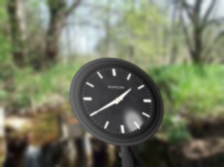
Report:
1h40
